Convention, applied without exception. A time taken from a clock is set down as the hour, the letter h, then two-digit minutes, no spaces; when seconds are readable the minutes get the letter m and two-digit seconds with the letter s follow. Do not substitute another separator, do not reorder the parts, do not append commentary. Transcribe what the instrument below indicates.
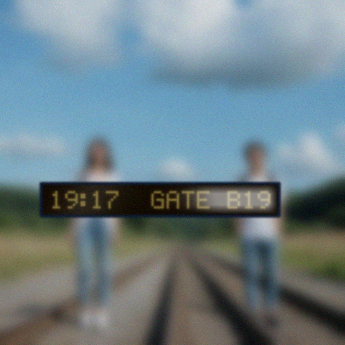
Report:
19h17
